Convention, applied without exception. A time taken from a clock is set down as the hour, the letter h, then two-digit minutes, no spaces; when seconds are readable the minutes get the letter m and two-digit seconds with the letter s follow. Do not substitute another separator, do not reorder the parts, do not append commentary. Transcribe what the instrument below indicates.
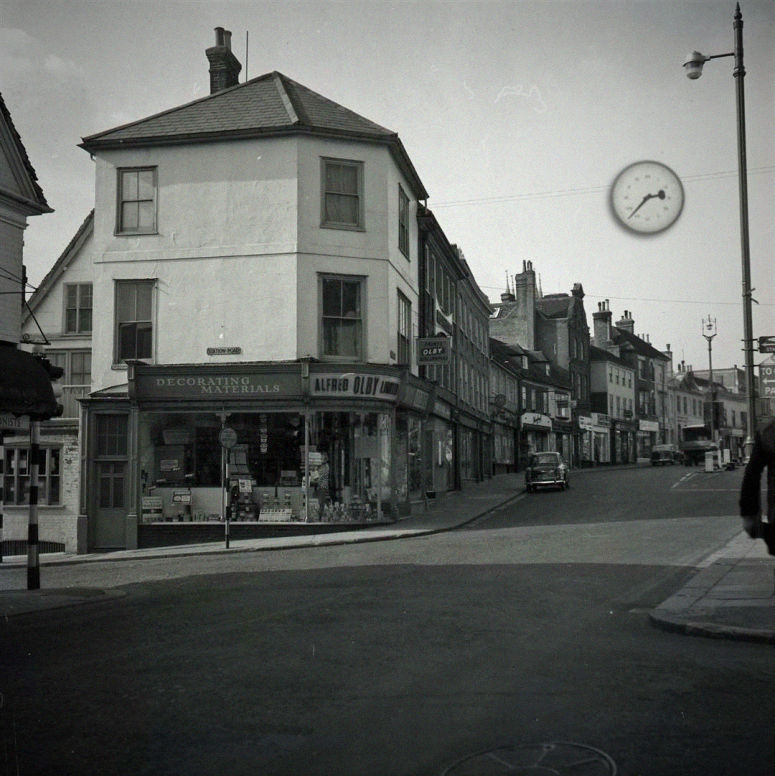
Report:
2h37
